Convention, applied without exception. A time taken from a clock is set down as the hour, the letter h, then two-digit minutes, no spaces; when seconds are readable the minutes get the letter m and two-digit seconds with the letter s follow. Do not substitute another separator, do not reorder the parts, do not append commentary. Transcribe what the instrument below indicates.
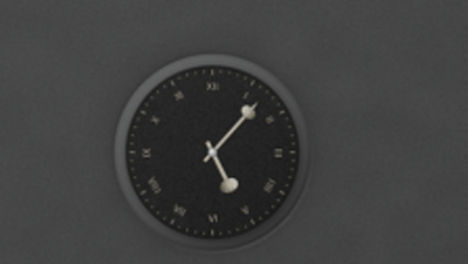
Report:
5h07
